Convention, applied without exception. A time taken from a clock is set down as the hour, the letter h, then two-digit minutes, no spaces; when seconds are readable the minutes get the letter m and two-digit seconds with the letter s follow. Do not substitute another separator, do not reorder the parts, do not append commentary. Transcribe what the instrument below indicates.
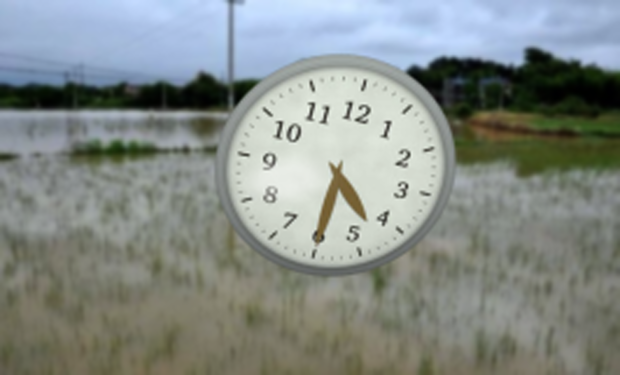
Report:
4h30
